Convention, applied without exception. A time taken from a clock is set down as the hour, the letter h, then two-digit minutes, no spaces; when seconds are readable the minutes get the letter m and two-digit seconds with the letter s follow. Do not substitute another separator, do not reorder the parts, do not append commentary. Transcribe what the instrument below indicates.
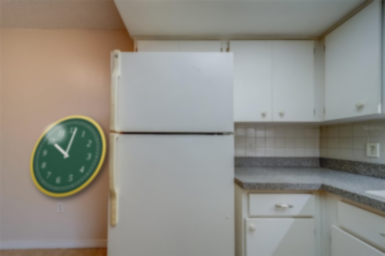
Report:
10h01
